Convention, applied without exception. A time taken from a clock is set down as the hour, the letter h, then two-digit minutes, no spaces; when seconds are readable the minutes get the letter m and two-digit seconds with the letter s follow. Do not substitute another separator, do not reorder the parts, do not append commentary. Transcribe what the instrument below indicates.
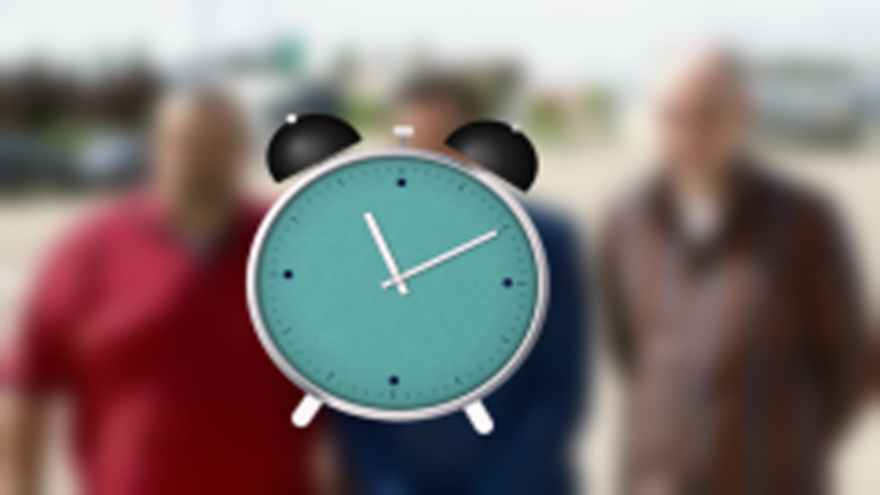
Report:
11h10
